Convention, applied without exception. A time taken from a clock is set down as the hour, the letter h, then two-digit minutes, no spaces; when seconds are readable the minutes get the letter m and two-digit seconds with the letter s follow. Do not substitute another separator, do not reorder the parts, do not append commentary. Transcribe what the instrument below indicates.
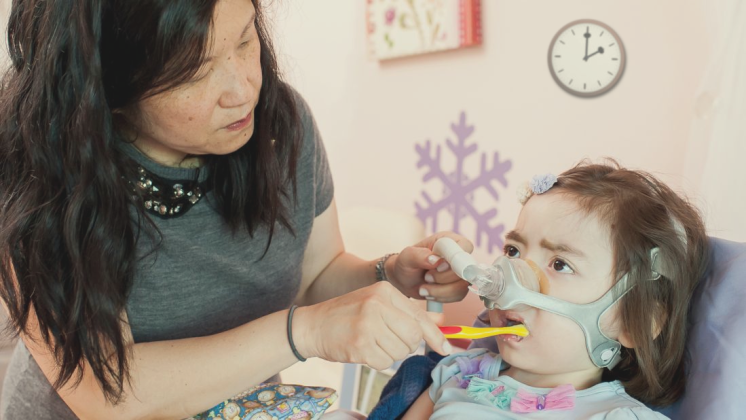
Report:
2h00
